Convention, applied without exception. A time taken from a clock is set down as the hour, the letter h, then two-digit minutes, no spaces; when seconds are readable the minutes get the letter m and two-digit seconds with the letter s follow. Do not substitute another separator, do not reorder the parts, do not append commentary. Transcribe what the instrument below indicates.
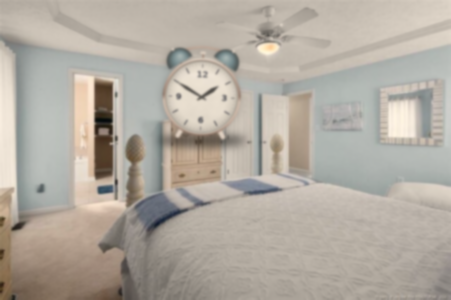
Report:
1h50
